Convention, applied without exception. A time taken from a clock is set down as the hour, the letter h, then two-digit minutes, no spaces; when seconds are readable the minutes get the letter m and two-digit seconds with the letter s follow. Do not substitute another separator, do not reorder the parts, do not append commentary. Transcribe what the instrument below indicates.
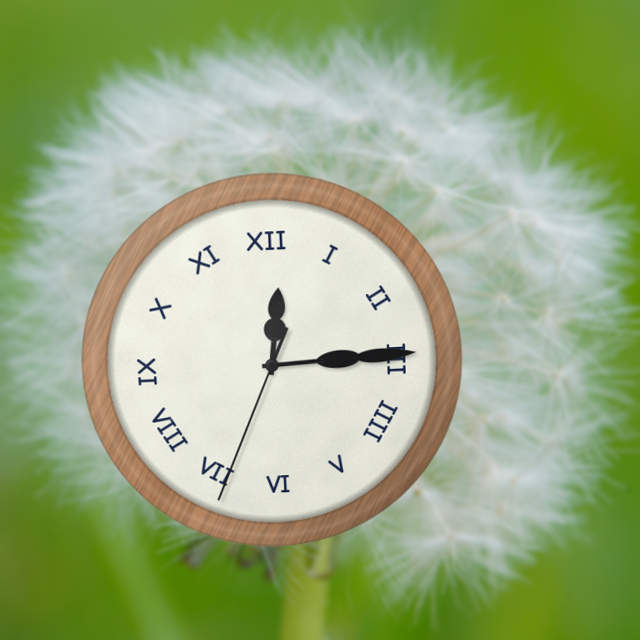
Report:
12h14m34s
